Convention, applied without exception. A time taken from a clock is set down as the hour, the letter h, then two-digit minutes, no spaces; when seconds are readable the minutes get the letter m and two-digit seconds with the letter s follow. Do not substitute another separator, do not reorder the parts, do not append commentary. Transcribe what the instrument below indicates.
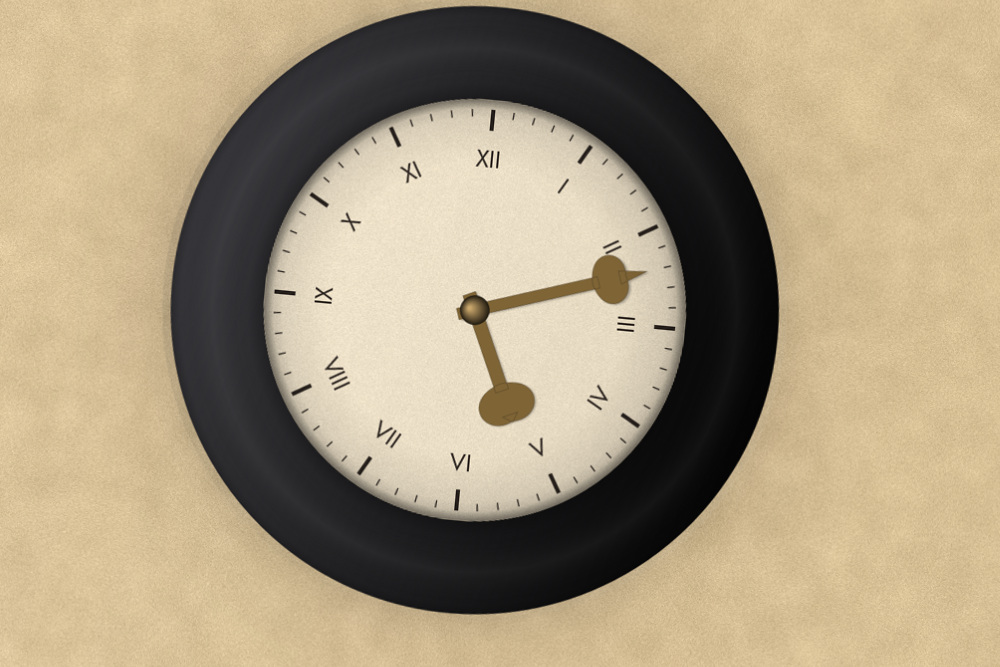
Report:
5h12
